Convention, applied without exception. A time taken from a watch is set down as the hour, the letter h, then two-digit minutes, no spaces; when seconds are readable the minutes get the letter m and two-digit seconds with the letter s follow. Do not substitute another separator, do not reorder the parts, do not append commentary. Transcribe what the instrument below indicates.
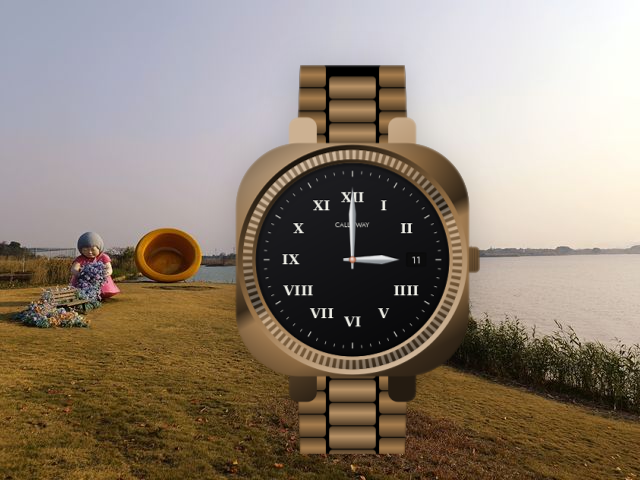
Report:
3h00
